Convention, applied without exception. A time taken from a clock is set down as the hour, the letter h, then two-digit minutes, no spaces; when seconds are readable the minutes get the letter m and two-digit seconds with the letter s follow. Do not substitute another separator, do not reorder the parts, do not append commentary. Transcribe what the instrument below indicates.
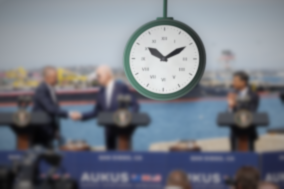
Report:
10h10
